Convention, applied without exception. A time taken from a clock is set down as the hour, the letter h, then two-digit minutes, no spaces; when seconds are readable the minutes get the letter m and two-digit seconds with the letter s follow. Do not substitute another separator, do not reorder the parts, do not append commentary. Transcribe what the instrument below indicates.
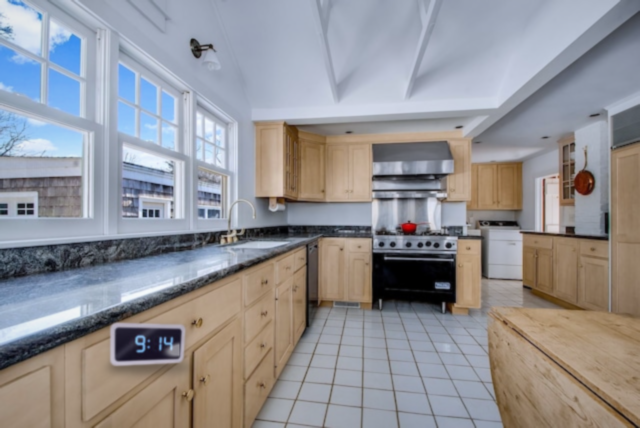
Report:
9h14
